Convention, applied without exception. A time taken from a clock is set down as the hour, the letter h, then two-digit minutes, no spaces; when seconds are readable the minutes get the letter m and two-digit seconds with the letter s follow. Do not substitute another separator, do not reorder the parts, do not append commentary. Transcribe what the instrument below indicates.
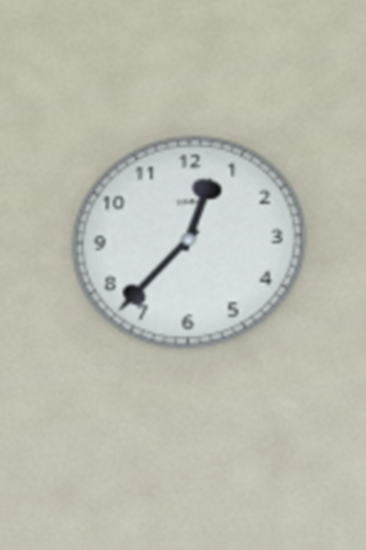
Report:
12h37
